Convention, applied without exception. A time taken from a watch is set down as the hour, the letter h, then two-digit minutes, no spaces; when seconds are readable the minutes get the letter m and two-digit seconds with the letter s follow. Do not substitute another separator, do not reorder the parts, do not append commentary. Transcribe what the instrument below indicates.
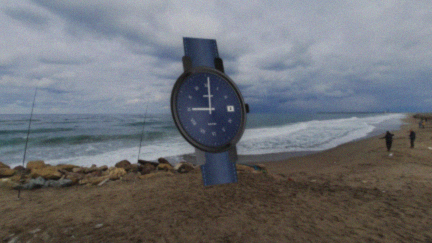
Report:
9h01
